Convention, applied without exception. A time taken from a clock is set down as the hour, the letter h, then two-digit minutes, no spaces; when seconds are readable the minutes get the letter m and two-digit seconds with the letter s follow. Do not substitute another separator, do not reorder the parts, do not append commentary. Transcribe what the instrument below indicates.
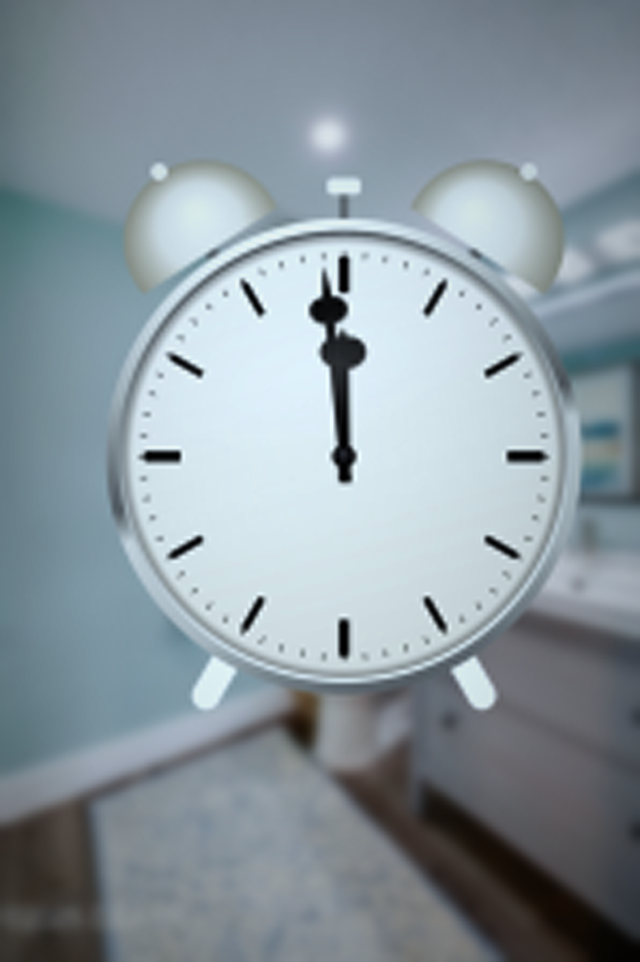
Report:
11h59
